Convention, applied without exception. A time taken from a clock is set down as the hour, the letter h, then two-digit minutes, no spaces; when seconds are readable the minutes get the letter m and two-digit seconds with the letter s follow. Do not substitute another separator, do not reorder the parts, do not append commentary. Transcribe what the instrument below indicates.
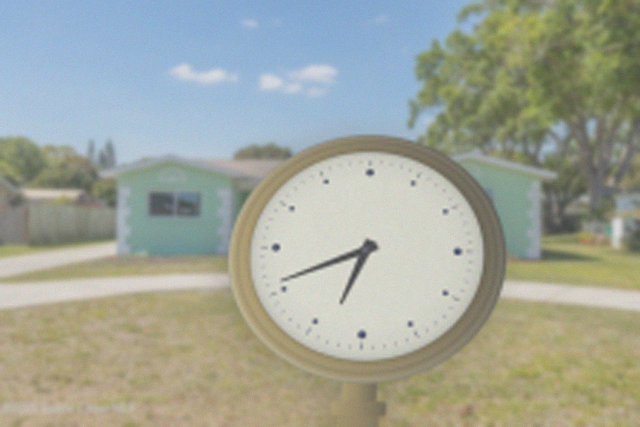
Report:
6h41
